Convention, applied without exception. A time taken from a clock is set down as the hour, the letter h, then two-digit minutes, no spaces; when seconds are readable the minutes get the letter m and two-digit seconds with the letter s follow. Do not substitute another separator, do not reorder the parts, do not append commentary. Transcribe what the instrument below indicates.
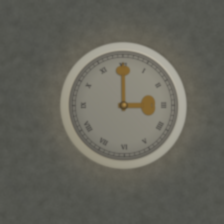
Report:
3h00
